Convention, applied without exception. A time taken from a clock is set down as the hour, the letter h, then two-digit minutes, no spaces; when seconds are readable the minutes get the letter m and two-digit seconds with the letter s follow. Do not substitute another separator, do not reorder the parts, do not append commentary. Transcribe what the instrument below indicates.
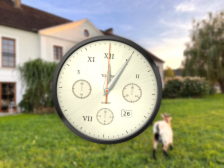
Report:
12h05
